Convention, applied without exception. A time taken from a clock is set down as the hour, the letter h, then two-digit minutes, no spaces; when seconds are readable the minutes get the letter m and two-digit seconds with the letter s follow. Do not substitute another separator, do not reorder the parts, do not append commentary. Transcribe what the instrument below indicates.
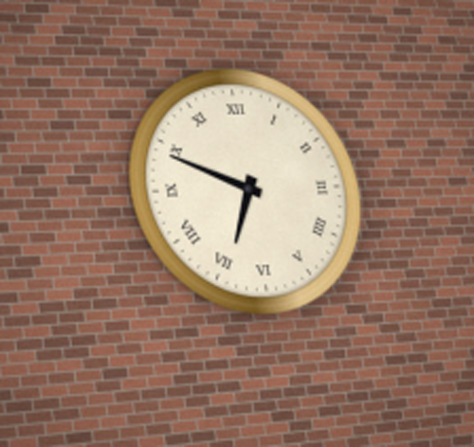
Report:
6h49
